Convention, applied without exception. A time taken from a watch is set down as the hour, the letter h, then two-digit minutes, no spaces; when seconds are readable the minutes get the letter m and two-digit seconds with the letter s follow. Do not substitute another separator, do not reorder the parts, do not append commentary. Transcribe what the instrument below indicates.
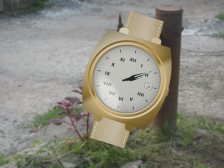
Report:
2h09
